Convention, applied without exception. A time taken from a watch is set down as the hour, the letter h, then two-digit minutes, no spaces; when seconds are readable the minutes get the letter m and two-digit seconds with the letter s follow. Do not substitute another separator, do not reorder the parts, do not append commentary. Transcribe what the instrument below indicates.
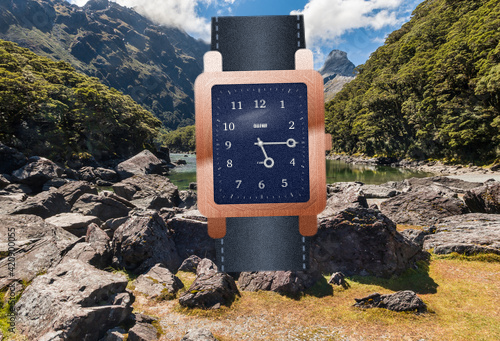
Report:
5h15
